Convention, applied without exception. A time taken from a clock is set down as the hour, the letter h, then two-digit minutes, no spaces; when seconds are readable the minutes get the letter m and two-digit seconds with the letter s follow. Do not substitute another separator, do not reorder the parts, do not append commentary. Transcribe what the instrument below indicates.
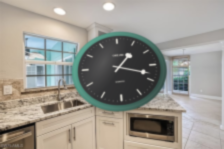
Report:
1h18
